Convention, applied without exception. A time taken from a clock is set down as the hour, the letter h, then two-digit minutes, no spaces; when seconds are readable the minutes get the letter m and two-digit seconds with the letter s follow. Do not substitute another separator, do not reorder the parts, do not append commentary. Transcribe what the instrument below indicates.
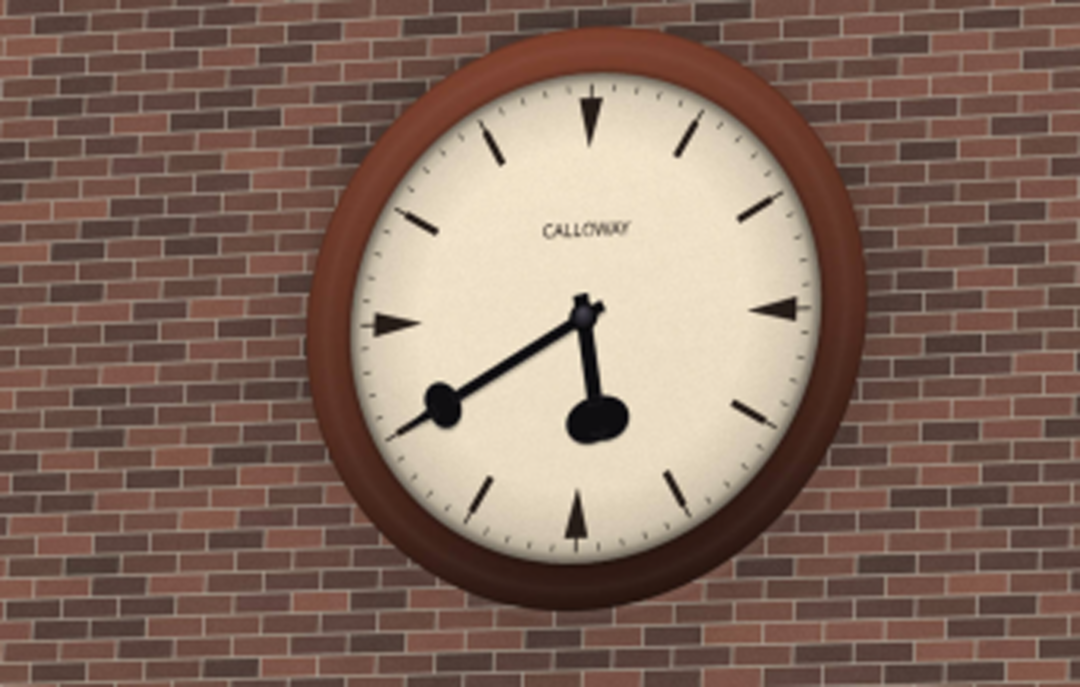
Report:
5h40
